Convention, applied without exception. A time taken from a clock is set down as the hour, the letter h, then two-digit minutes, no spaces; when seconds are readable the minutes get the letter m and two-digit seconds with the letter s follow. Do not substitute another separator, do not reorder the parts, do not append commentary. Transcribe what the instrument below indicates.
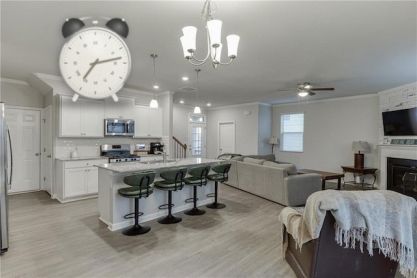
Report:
7h13
